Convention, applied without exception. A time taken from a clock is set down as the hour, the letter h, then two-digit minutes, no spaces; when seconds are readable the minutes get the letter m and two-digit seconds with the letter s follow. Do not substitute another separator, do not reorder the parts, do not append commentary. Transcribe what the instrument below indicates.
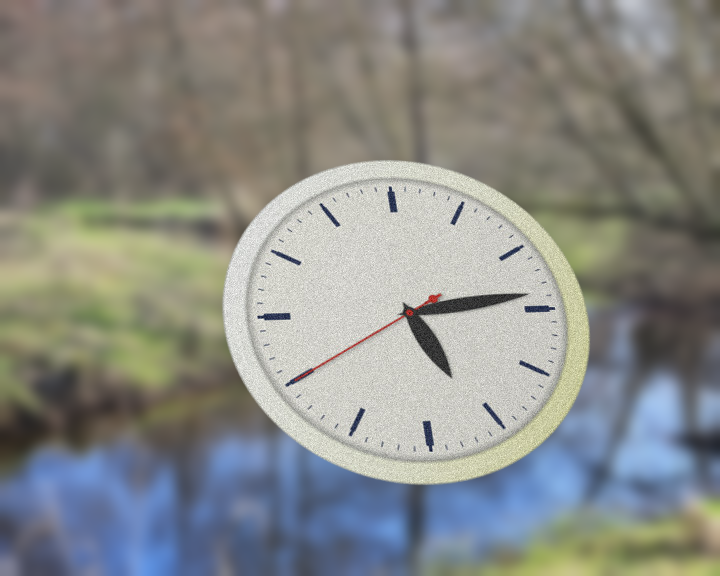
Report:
5h13m40s
